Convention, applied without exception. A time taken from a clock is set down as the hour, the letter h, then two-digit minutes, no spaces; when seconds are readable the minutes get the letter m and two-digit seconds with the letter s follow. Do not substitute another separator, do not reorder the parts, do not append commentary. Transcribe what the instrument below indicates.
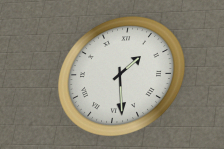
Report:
1h28
